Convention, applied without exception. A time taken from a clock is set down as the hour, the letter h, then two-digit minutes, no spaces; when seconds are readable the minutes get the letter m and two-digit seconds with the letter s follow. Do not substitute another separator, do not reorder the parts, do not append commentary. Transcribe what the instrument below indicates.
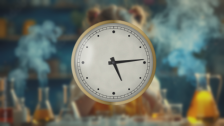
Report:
5h14
